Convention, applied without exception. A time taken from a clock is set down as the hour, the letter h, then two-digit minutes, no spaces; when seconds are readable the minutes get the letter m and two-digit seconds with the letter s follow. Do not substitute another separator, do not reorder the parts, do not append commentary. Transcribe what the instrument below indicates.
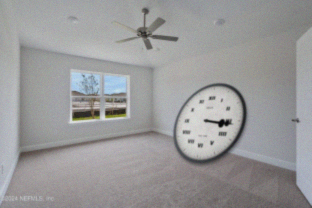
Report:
3h16
